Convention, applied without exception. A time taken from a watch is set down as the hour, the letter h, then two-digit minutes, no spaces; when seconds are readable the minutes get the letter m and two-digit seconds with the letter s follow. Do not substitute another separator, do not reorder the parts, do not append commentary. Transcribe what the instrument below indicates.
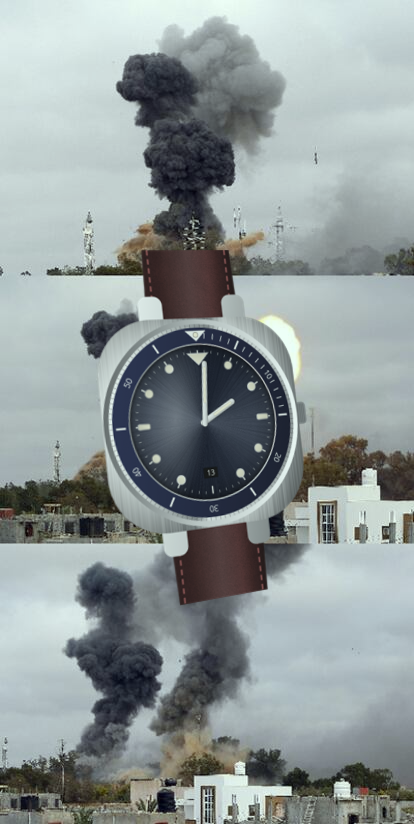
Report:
2h01
